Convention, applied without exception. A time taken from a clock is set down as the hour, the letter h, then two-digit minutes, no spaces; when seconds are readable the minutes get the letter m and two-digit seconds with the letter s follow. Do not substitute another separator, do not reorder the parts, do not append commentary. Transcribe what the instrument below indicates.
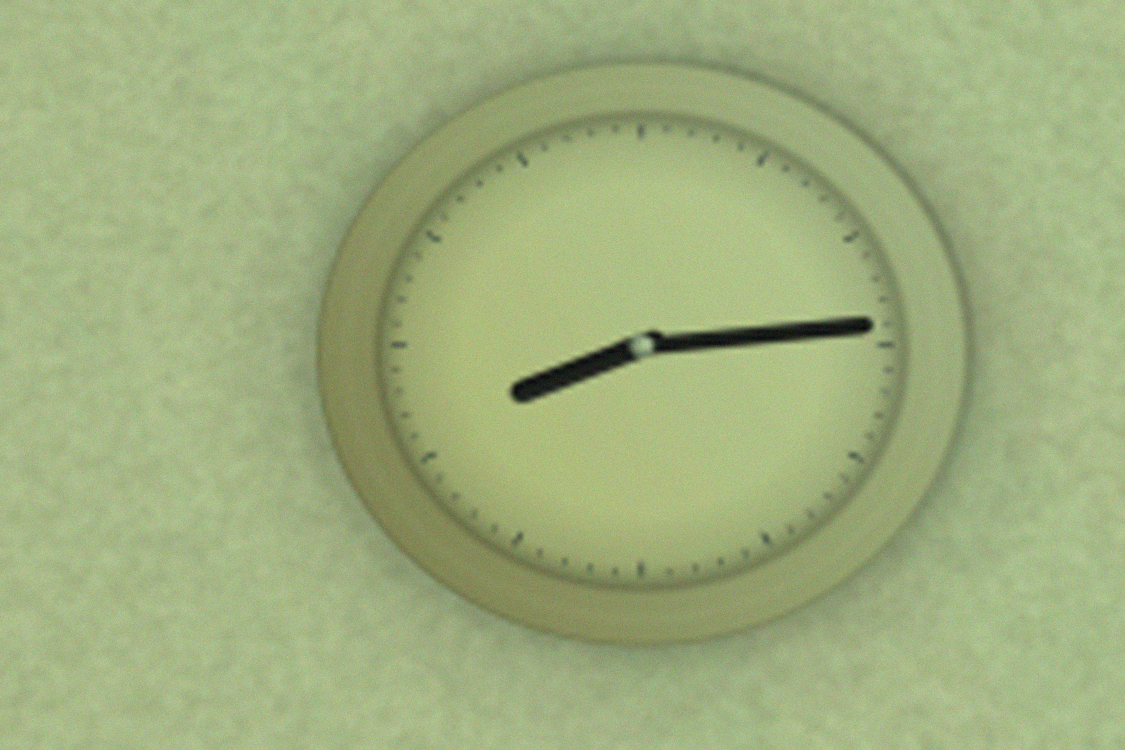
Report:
8h14
